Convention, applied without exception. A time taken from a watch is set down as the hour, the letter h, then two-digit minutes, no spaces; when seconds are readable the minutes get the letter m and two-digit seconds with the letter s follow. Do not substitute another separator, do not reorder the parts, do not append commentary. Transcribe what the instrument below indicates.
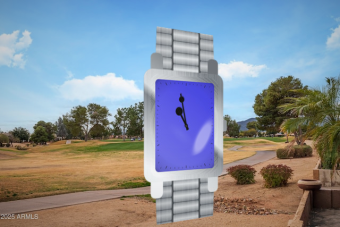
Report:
10h58
